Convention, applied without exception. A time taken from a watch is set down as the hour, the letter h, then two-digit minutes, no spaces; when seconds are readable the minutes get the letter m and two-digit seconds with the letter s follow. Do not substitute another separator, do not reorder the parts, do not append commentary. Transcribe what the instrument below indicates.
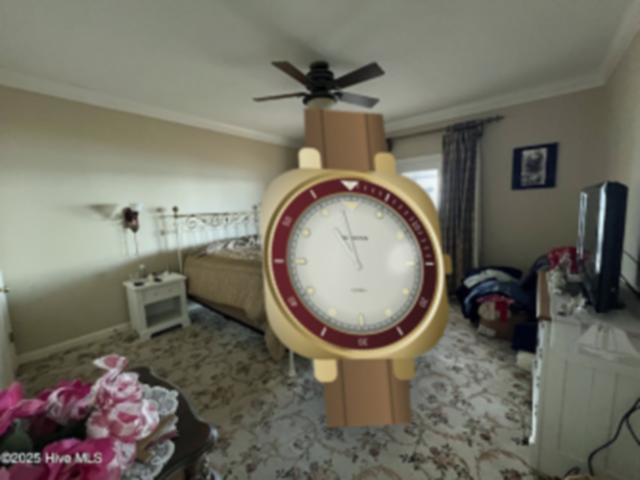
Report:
10h58
